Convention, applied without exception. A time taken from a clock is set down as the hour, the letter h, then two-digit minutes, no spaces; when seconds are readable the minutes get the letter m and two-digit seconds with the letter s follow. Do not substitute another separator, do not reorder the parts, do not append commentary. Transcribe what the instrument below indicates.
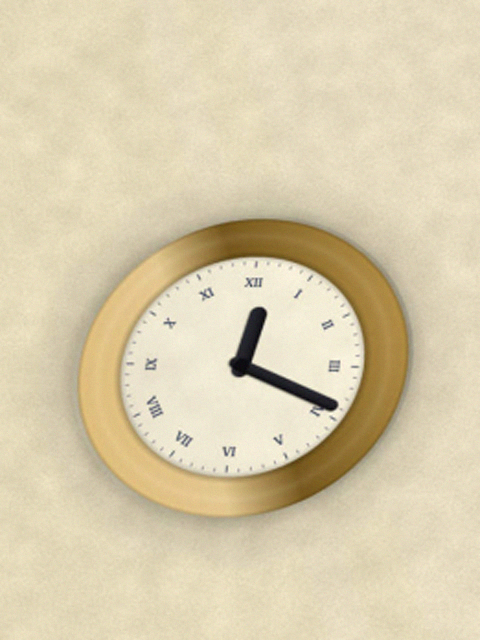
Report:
12h19
